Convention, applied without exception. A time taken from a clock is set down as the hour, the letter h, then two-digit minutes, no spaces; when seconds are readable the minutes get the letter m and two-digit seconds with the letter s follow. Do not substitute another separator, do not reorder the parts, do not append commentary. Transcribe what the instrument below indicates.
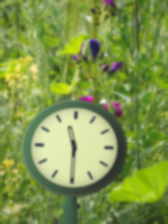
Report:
11h30
